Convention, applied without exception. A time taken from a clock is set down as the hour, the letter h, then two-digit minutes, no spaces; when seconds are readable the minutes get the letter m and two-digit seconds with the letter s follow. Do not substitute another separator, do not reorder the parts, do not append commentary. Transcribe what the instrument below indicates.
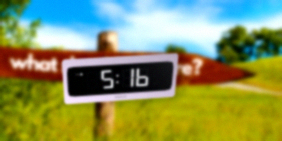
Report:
5h16
